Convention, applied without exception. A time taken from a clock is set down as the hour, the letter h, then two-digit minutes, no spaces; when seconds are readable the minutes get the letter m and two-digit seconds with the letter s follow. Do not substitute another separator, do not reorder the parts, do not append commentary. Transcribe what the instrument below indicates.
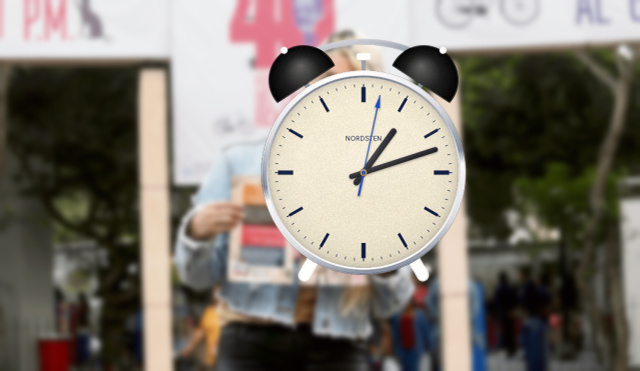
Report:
1h12m02s
